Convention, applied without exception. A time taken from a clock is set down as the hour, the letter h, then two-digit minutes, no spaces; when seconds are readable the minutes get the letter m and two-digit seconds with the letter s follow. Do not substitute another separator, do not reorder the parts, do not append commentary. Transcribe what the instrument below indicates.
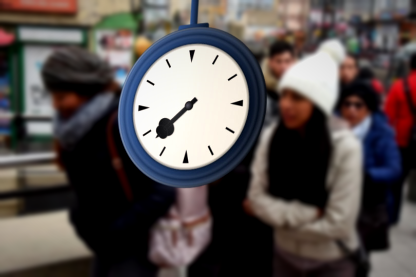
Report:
7h38
